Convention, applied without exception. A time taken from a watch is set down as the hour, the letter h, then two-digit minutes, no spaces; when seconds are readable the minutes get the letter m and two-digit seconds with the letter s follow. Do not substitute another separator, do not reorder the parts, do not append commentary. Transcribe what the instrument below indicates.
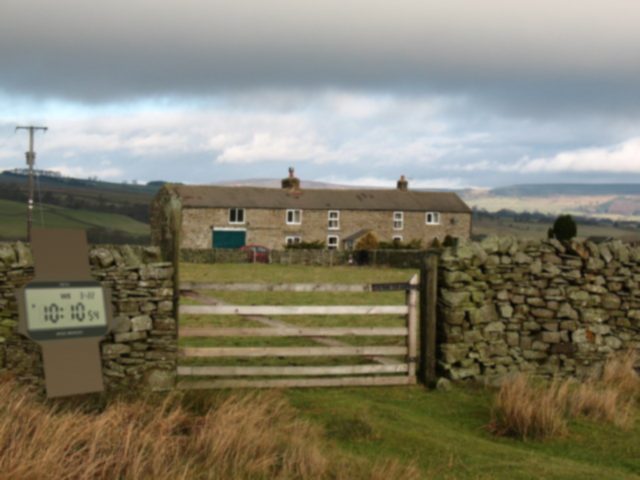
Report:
10h10
